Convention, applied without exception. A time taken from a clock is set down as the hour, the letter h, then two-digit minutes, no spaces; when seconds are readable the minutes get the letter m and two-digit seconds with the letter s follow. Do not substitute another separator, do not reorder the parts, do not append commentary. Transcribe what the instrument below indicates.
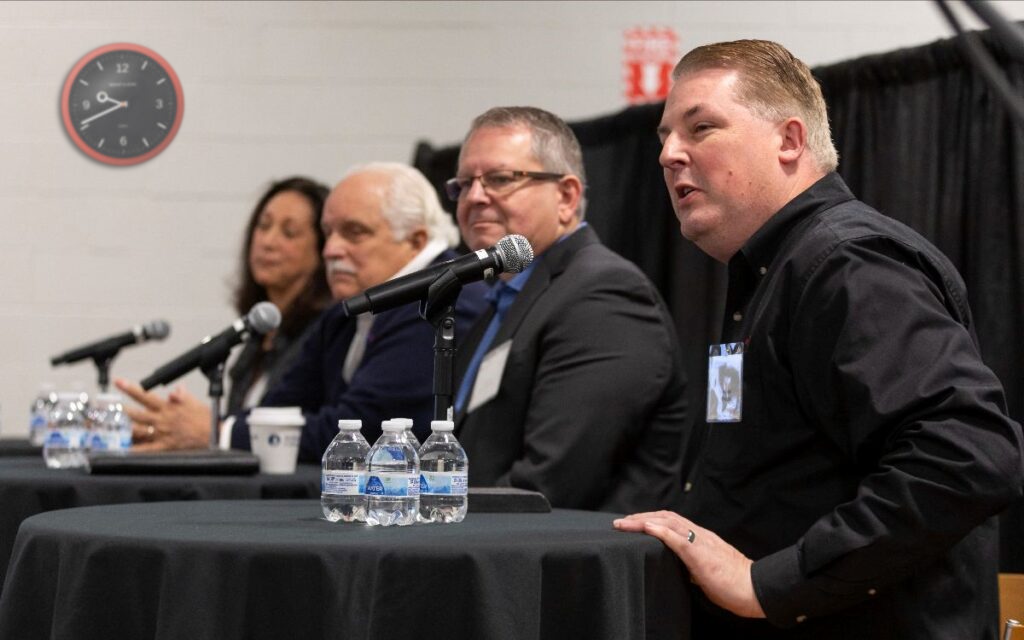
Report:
9h41
